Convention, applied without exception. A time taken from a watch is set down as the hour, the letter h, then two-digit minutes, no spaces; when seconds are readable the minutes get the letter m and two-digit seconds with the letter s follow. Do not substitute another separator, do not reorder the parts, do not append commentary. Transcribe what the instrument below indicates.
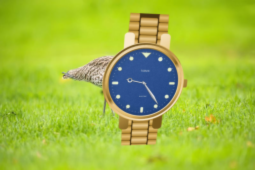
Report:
9h24
